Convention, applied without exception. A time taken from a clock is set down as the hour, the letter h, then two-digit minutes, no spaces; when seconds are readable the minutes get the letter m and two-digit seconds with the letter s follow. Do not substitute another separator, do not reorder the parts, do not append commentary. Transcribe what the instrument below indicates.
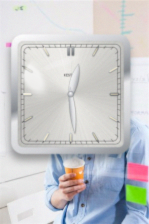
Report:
12h29
